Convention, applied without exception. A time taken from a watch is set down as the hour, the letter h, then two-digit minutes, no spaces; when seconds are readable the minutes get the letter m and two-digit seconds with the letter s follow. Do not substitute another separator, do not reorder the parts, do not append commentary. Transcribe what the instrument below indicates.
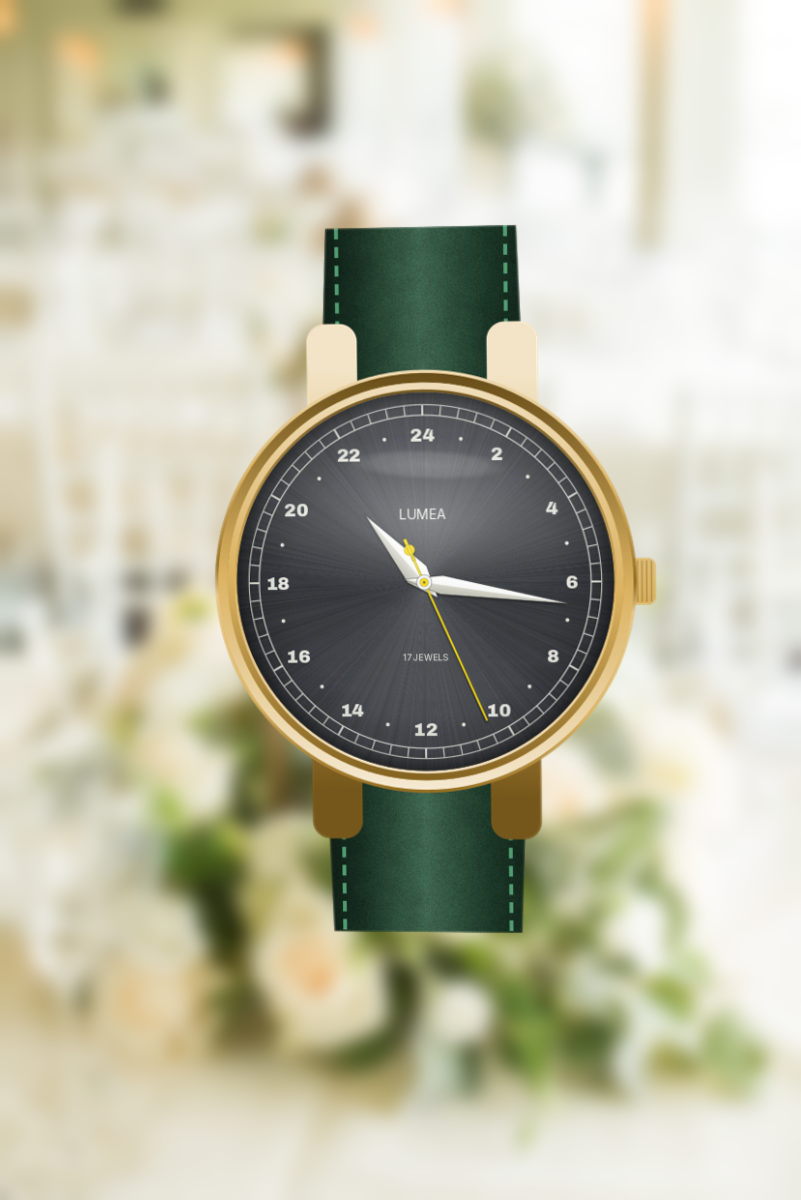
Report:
21h16m26s
